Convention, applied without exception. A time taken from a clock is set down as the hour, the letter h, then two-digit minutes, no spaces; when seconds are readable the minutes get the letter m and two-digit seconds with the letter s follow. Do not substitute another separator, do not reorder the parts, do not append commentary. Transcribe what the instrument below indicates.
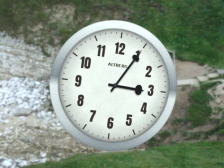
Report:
3h05
